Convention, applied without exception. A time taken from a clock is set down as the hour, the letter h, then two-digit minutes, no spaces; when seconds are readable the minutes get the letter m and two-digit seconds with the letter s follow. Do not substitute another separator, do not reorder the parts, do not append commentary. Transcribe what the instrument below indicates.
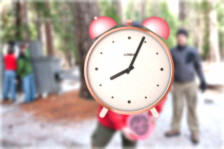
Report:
8h04
